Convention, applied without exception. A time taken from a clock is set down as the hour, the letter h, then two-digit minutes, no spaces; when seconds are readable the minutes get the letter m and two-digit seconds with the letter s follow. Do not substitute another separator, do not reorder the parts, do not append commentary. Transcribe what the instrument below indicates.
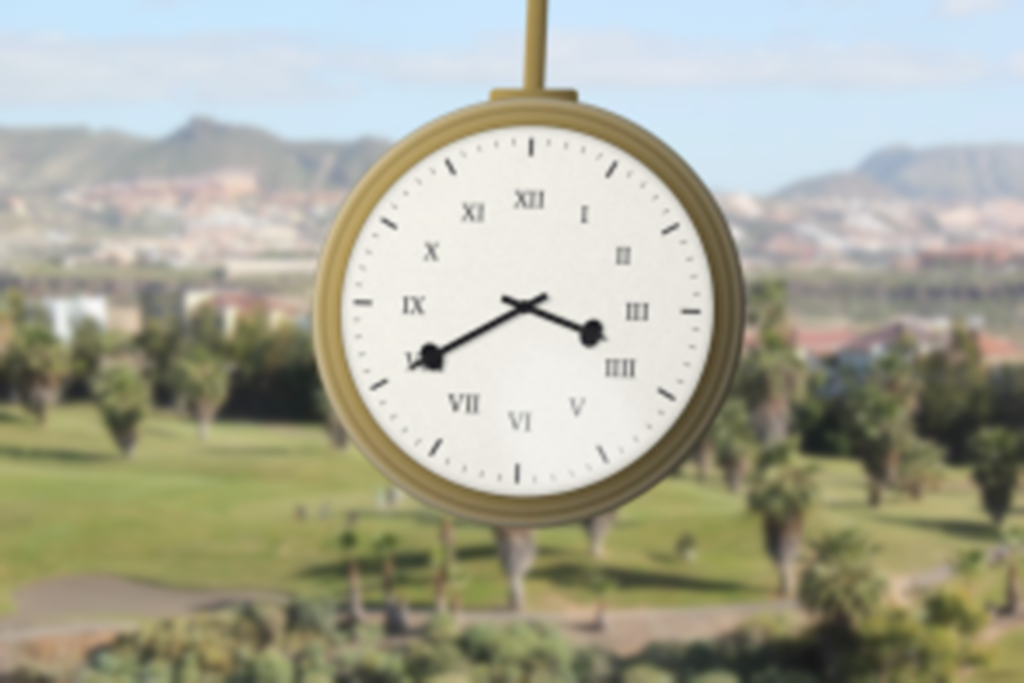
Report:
3h40
